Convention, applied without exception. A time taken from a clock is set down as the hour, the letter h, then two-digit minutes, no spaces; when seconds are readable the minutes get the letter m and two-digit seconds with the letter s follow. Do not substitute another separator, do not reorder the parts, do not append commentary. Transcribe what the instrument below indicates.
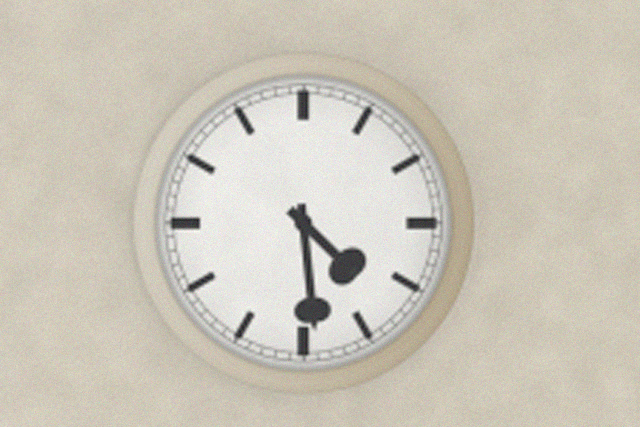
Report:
4h29
